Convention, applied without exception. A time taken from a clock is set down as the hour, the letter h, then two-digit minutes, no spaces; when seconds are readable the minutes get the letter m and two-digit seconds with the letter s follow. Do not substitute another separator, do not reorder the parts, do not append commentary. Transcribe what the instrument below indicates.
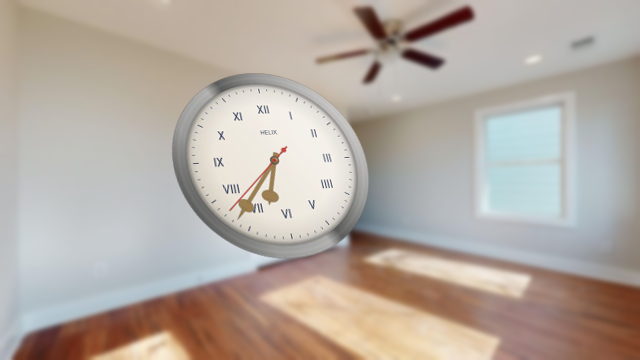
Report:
6h36m38s
